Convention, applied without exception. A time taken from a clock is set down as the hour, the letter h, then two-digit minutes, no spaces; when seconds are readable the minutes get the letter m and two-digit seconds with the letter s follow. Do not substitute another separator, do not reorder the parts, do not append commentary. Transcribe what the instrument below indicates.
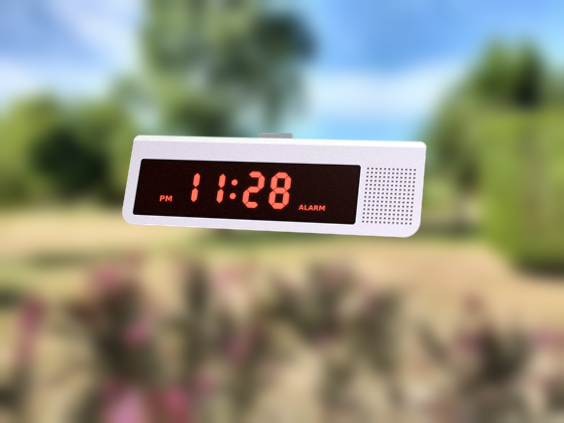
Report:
11h28
